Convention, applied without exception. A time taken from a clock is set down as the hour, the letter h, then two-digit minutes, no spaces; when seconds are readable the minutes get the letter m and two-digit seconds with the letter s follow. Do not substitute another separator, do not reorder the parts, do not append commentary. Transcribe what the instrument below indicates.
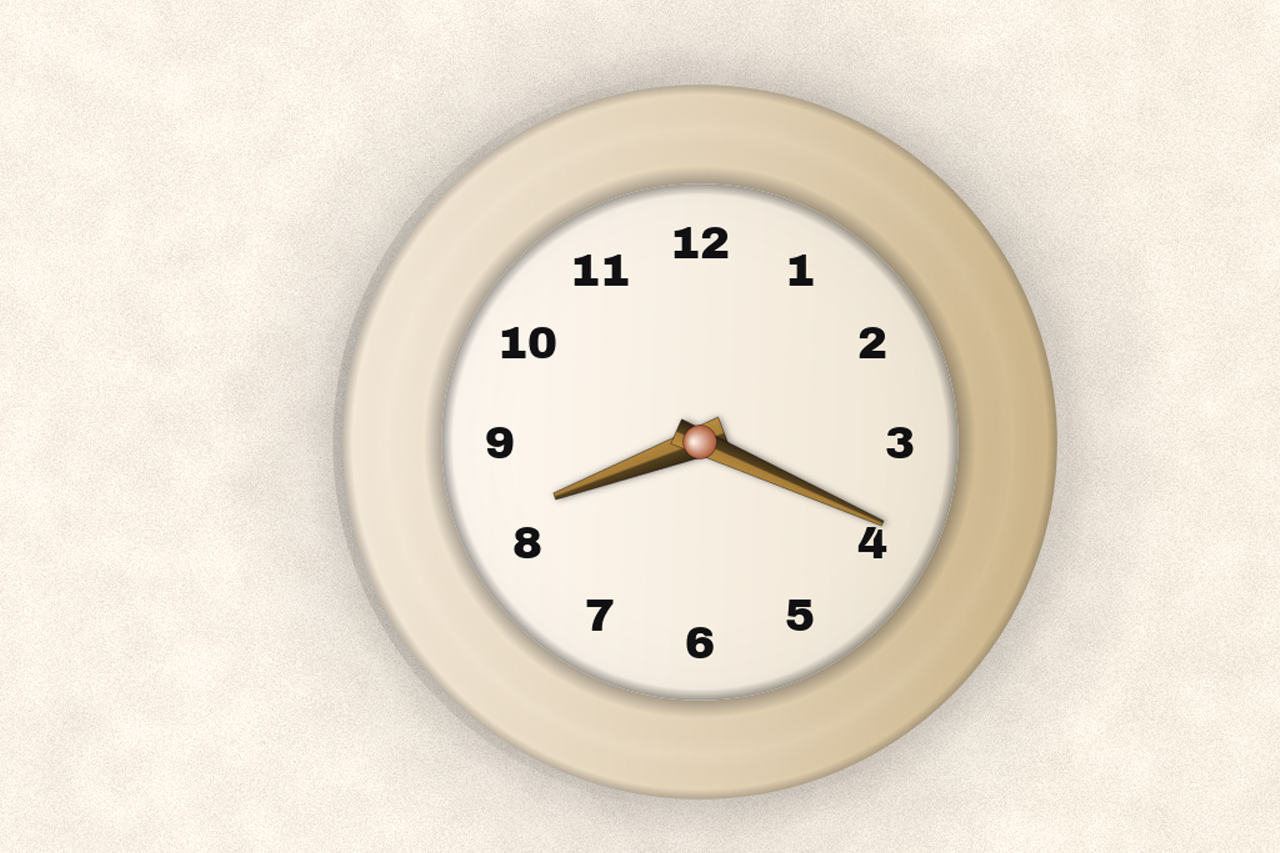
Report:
8h19
